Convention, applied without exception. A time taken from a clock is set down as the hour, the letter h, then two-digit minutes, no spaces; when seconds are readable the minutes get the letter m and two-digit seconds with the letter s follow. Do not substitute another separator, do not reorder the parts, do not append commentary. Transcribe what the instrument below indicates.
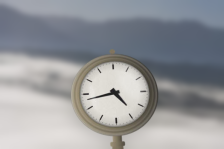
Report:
4h43
